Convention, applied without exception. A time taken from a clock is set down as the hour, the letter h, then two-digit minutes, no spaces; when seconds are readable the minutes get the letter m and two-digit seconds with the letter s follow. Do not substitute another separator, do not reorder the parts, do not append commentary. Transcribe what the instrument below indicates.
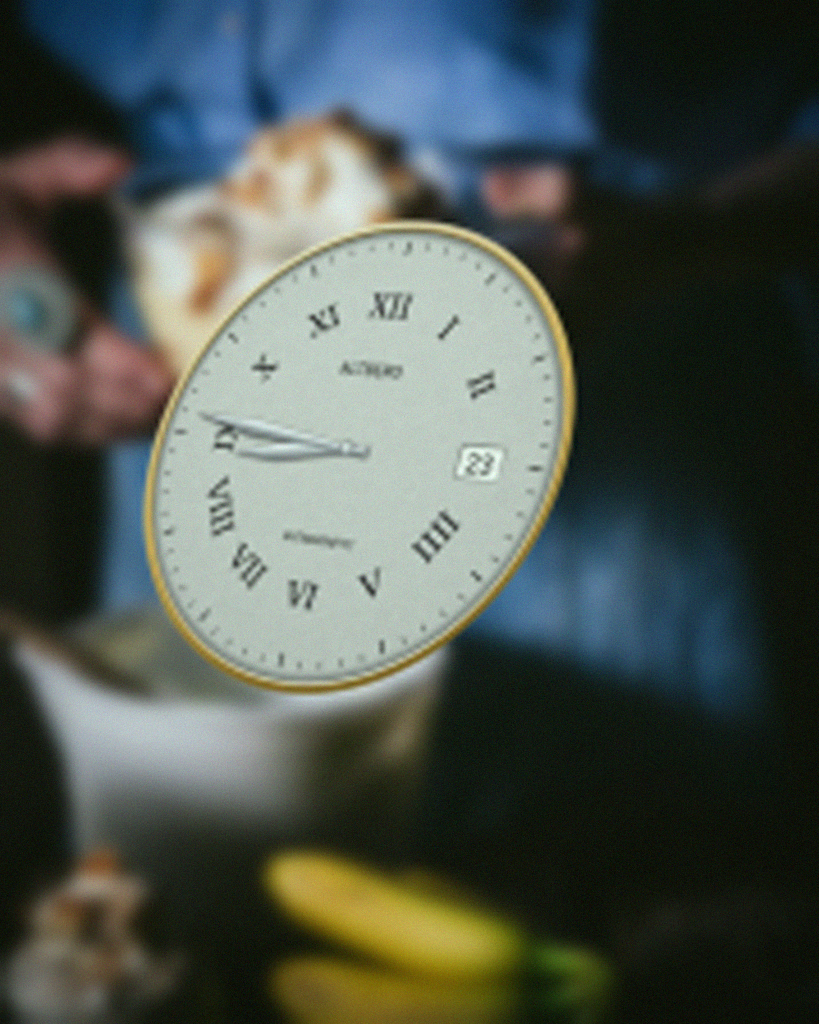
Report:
8h46
